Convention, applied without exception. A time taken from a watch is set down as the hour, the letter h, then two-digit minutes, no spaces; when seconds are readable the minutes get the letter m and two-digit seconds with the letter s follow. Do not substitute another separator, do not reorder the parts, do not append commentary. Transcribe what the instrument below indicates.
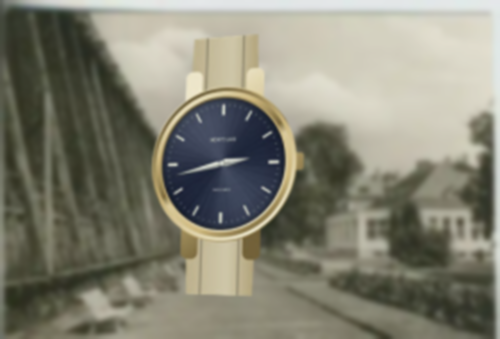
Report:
2h43
